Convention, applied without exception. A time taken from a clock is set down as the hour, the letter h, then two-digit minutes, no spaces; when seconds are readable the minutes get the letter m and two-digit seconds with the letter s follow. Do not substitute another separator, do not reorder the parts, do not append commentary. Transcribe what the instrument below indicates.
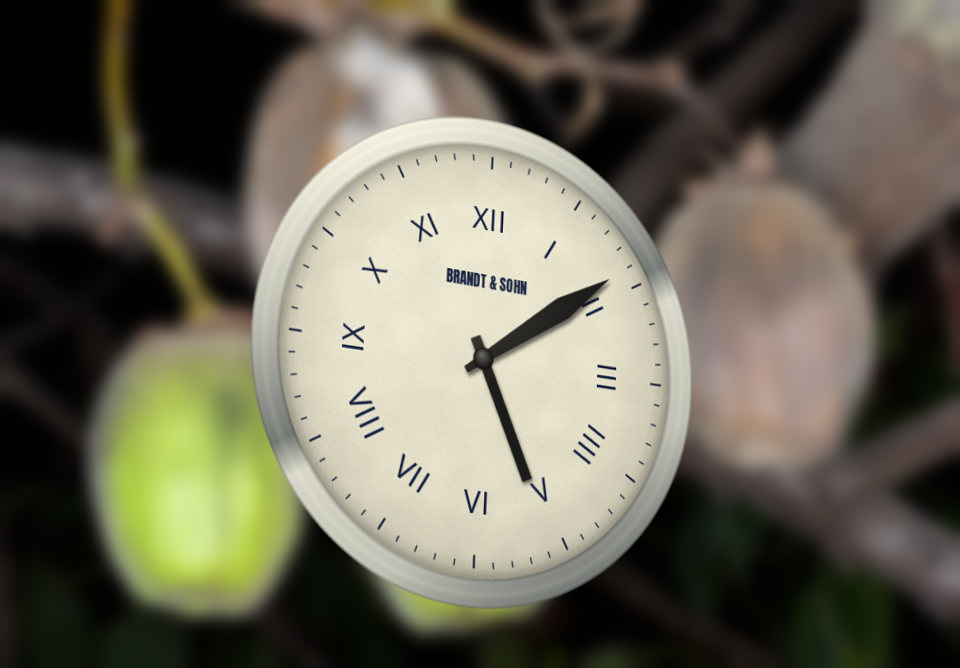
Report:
5h09
